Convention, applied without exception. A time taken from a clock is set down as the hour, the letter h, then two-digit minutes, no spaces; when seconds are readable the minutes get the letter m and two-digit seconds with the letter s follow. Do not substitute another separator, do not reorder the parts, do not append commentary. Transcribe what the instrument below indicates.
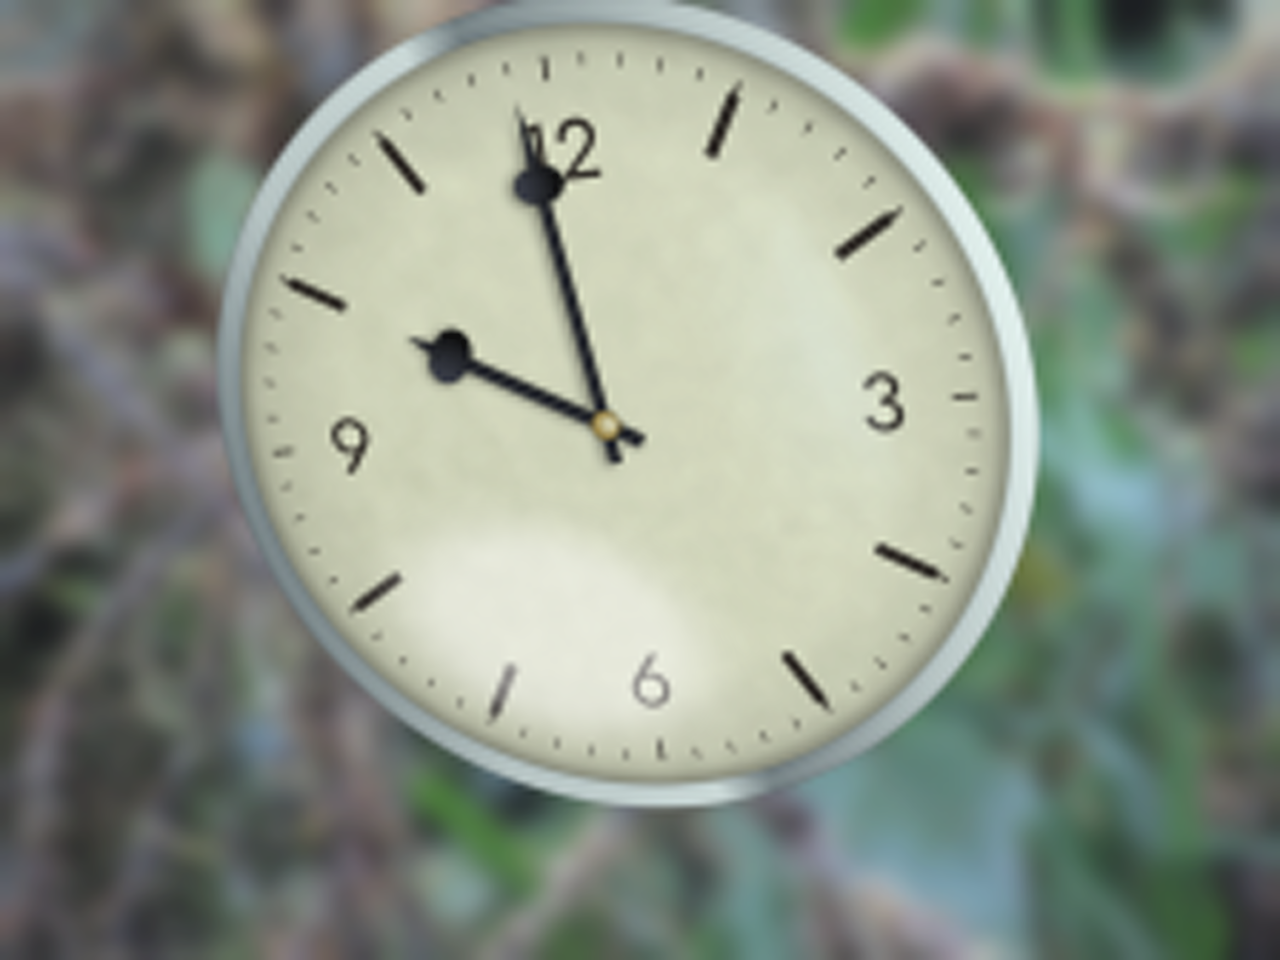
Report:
9h59
